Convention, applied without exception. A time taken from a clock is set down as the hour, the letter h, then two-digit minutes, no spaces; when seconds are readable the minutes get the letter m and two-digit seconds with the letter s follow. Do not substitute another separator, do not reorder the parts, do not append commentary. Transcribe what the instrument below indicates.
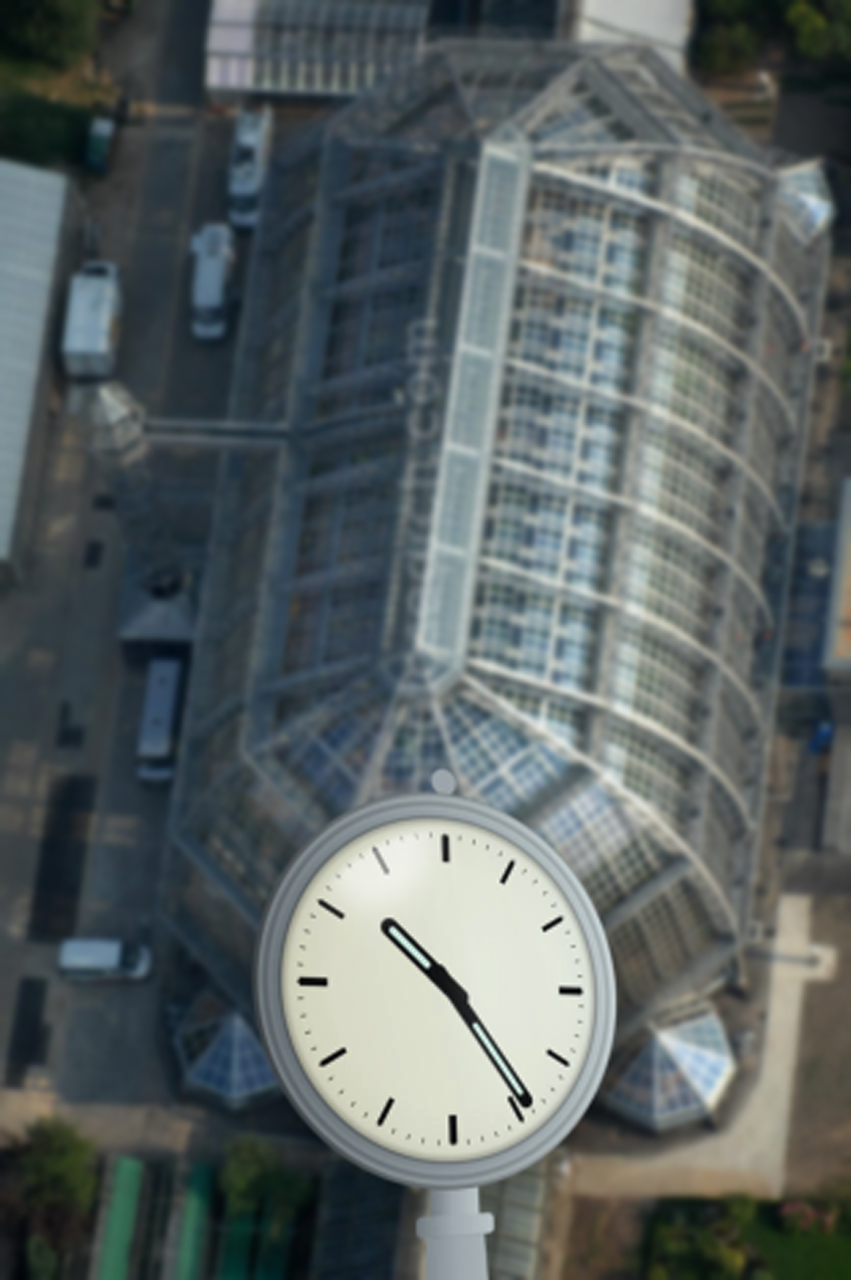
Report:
10h24
